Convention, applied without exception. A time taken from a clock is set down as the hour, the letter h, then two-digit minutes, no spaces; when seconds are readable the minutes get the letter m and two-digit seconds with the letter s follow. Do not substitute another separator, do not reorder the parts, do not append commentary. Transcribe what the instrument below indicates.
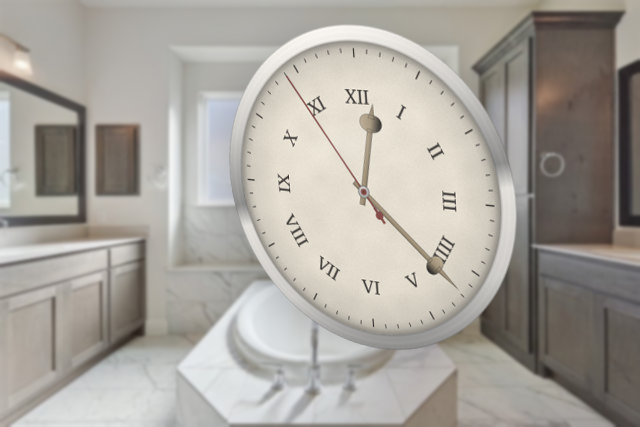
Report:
12h21m54s
